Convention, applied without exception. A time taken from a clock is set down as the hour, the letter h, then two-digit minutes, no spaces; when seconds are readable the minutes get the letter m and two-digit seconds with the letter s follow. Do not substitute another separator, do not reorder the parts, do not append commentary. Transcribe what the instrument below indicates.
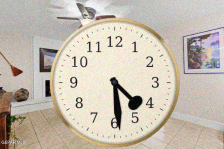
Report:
4h29
